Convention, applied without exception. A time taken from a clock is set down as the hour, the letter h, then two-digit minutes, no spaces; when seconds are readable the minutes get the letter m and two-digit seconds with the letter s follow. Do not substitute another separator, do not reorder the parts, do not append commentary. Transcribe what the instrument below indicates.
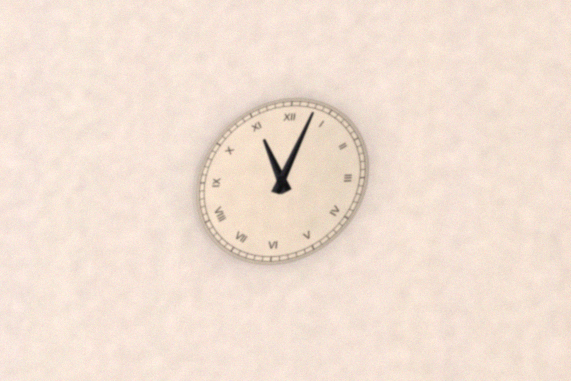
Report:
11h03
